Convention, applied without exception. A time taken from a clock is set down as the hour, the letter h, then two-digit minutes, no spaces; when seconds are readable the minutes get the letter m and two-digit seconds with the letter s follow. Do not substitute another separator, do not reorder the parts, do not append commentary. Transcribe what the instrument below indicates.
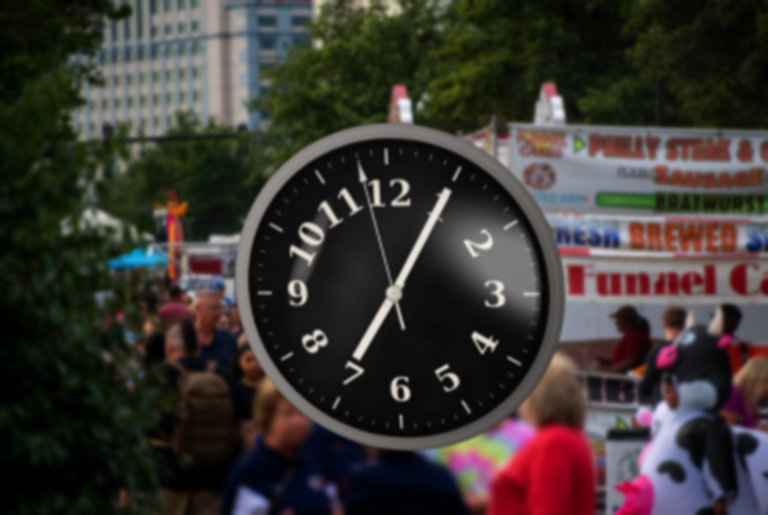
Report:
7h04m58s
